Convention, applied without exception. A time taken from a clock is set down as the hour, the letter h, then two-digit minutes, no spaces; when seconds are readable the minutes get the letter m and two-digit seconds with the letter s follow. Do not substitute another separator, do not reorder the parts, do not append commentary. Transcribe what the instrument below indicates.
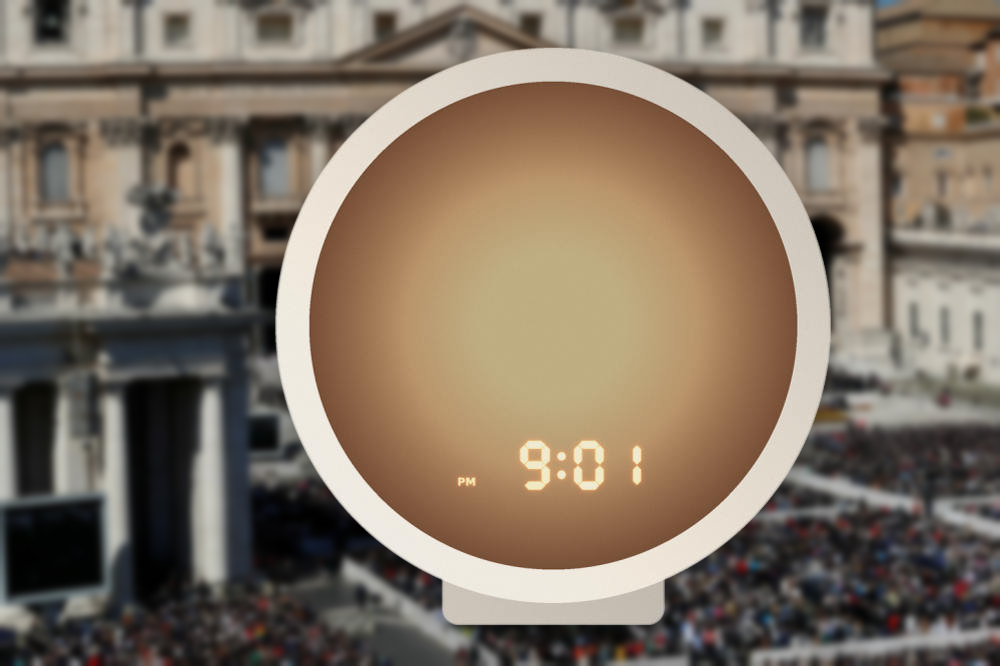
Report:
9h01
